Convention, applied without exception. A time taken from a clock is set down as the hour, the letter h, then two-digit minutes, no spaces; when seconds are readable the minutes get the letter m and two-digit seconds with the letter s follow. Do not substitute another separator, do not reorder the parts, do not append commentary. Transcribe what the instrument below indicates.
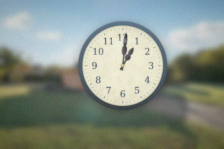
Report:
1h01
